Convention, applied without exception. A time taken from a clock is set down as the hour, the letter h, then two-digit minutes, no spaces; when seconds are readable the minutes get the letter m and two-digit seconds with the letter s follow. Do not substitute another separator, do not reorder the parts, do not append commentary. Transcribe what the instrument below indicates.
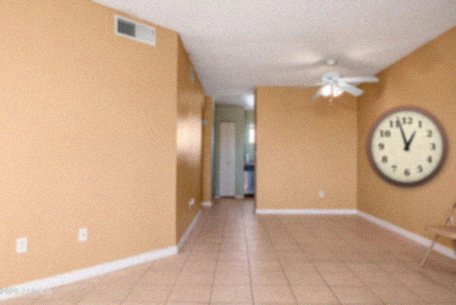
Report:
12h57
